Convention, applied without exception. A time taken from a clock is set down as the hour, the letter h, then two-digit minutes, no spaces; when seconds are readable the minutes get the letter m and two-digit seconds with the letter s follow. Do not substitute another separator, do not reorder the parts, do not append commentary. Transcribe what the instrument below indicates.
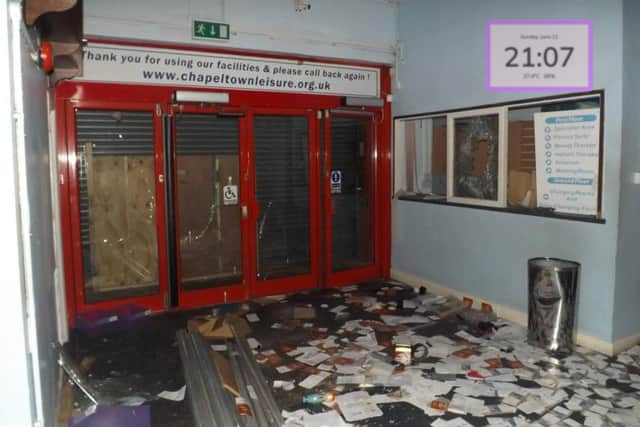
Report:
21h07
